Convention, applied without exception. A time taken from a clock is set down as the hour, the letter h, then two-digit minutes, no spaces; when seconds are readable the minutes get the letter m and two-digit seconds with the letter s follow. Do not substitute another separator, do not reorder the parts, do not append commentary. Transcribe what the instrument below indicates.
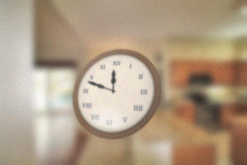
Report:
11h48
